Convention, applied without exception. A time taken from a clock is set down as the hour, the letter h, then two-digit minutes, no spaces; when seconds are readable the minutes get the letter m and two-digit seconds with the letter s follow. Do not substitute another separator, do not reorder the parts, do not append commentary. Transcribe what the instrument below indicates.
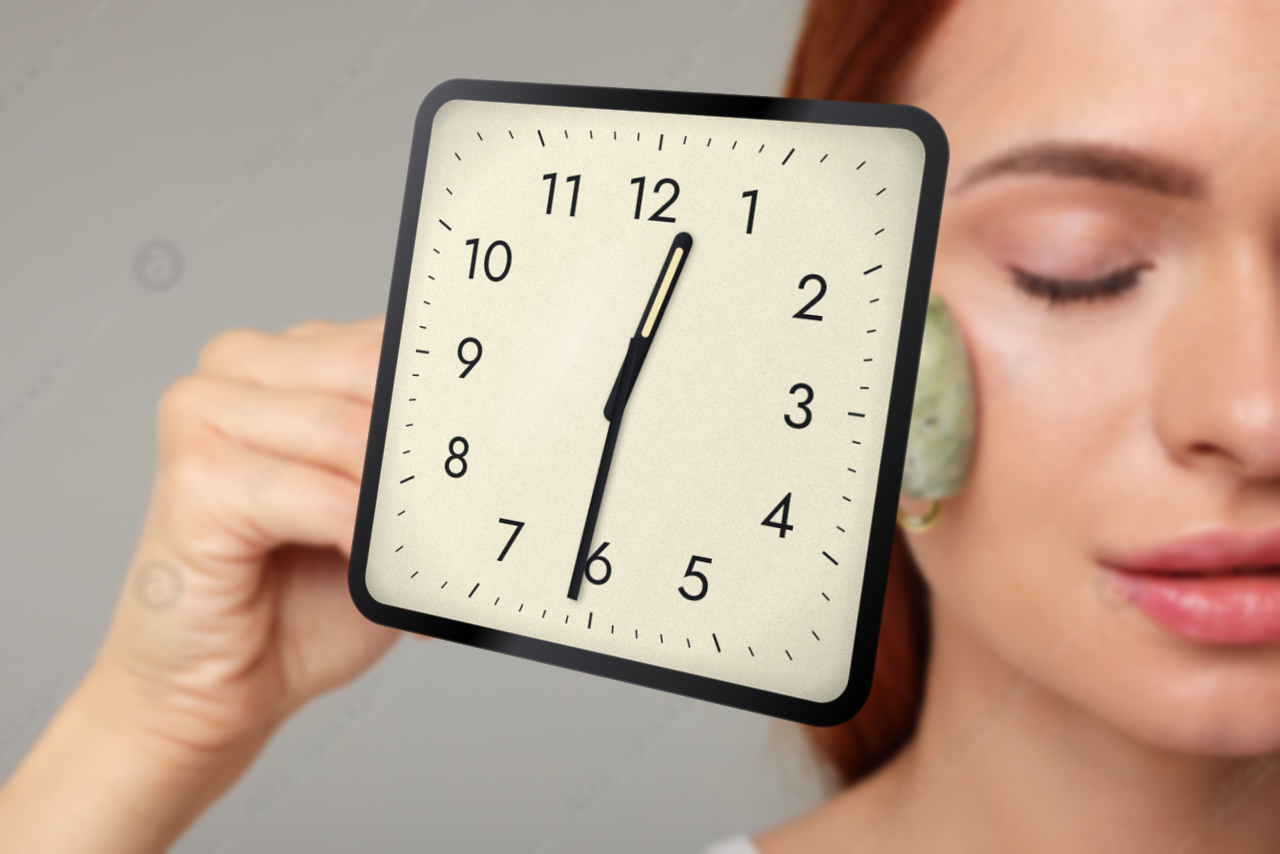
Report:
12h31
